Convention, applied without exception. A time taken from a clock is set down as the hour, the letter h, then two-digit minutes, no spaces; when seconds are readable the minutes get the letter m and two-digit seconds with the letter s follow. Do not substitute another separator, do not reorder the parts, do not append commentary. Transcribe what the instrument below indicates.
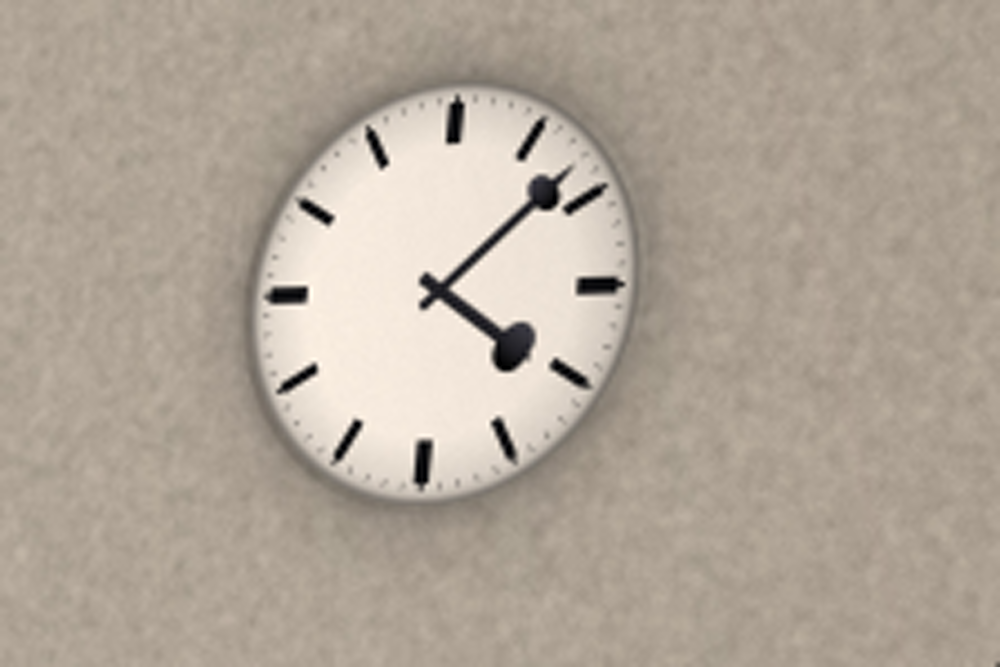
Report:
4h08
